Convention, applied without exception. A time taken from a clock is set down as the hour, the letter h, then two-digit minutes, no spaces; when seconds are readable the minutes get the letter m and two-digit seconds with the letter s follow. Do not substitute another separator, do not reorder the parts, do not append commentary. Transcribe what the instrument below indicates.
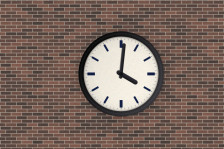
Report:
4h01
